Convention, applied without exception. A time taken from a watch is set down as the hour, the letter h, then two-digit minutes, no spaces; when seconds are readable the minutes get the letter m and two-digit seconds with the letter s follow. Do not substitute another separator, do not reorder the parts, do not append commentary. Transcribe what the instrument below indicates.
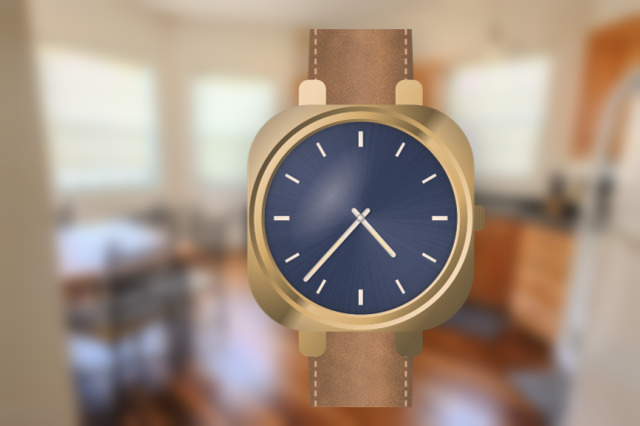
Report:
4h37
